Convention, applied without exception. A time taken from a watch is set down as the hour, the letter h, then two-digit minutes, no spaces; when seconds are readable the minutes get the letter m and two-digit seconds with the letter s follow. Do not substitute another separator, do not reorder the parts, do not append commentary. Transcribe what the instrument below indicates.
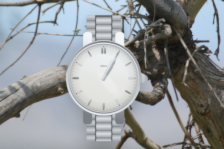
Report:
1h05
